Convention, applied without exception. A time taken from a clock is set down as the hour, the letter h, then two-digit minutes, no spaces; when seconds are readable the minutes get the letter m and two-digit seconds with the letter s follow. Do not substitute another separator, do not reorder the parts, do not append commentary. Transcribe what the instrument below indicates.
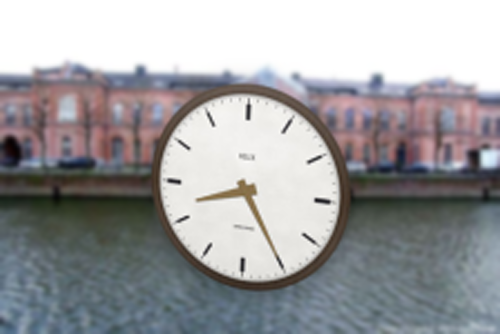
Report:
8h25
